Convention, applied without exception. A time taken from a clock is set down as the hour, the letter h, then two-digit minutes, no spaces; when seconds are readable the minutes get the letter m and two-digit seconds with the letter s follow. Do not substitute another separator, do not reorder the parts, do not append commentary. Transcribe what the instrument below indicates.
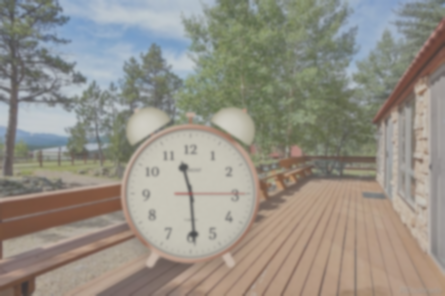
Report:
11h29m15s
